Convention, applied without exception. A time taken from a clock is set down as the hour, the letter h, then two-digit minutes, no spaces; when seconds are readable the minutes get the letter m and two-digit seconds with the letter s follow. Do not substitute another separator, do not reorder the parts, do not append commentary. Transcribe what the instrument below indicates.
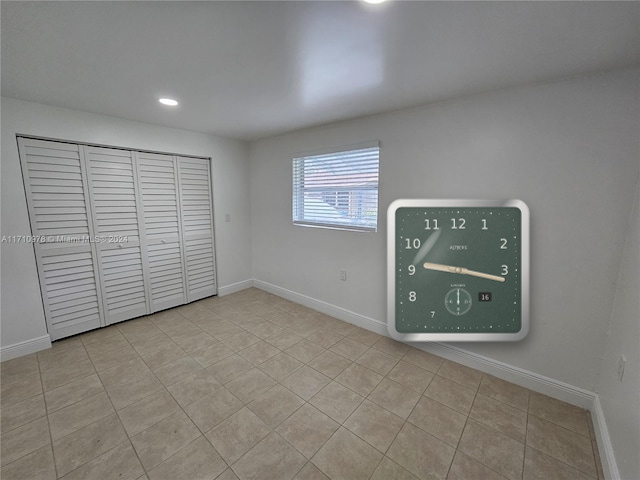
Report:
9h17
